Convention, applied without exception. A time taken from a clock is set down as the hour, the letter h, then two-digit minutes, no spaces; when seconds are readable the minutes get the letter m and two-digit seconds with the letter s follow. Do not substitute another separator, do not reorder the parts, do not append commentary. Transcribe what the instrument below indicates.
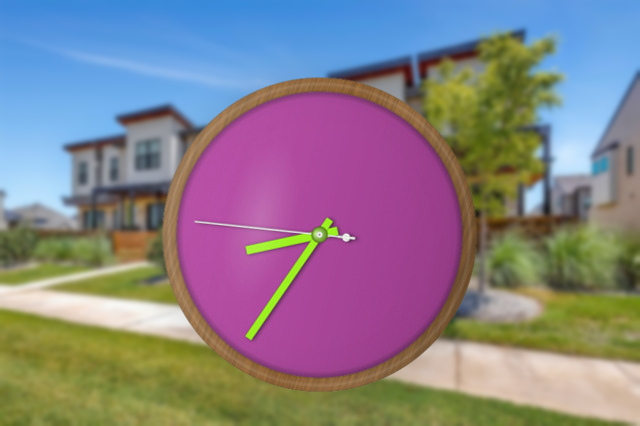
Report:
8h35m46s
